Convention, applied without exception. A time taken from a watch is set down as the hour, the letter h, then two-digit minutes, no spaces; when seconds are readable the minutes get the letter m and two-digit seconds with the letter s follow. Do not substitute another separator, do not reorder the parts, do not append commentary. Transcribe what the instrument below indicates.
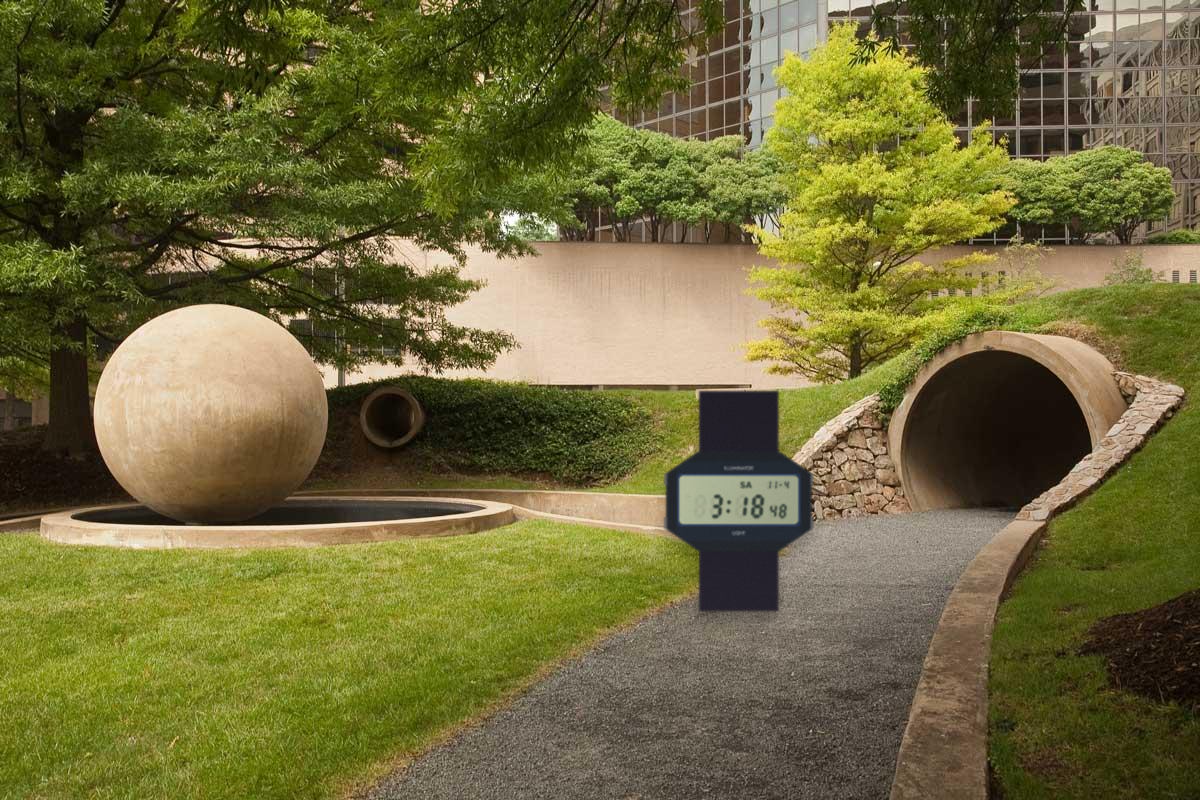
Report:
3h18m48s
